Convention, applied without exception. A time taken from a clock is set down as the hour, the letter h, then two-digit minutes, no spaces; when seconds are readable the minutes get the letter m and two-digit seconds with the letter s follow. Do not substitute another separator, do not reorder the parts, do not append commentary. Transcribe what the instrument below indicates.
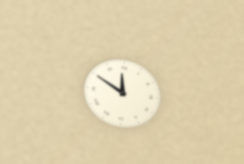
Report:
11h50
